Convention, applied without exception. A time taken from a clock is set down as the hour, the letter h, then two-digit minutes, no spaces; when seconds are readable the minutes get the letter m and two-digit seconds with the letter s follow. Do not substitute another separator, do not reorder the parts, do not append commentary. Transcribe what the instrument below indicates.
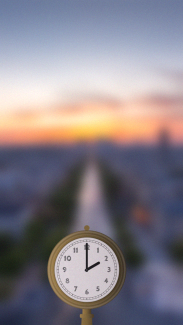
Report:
2h00
